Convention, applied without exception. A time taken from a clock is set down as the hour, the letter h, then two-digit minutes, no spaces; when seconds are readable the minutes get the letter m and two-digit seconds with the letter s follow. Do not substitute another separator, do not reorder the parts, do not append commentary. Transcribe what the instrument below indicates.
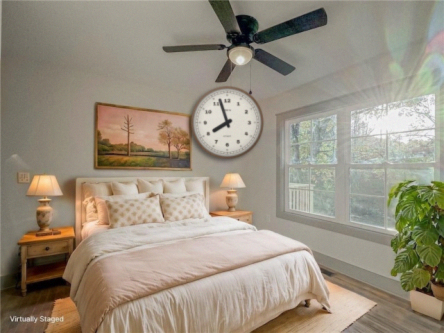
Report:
7h57
